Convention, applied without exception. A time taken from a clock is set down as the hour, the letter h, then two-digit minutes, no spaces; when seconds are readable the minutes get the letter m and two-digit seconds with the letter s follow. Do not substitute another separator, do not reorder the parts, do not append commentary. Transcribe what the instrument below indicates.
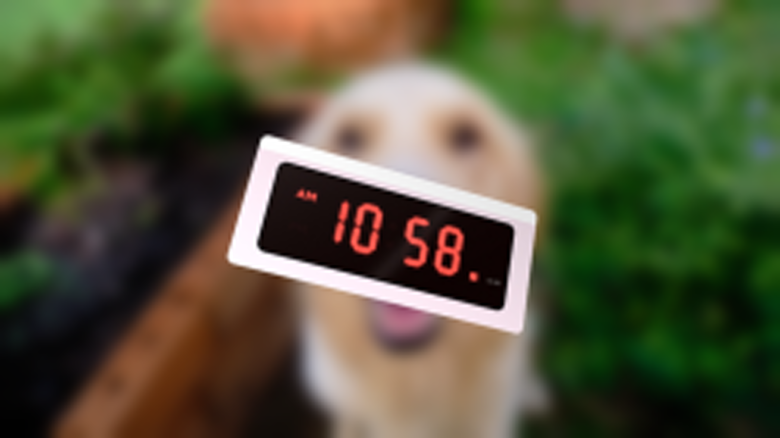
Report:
10h58
